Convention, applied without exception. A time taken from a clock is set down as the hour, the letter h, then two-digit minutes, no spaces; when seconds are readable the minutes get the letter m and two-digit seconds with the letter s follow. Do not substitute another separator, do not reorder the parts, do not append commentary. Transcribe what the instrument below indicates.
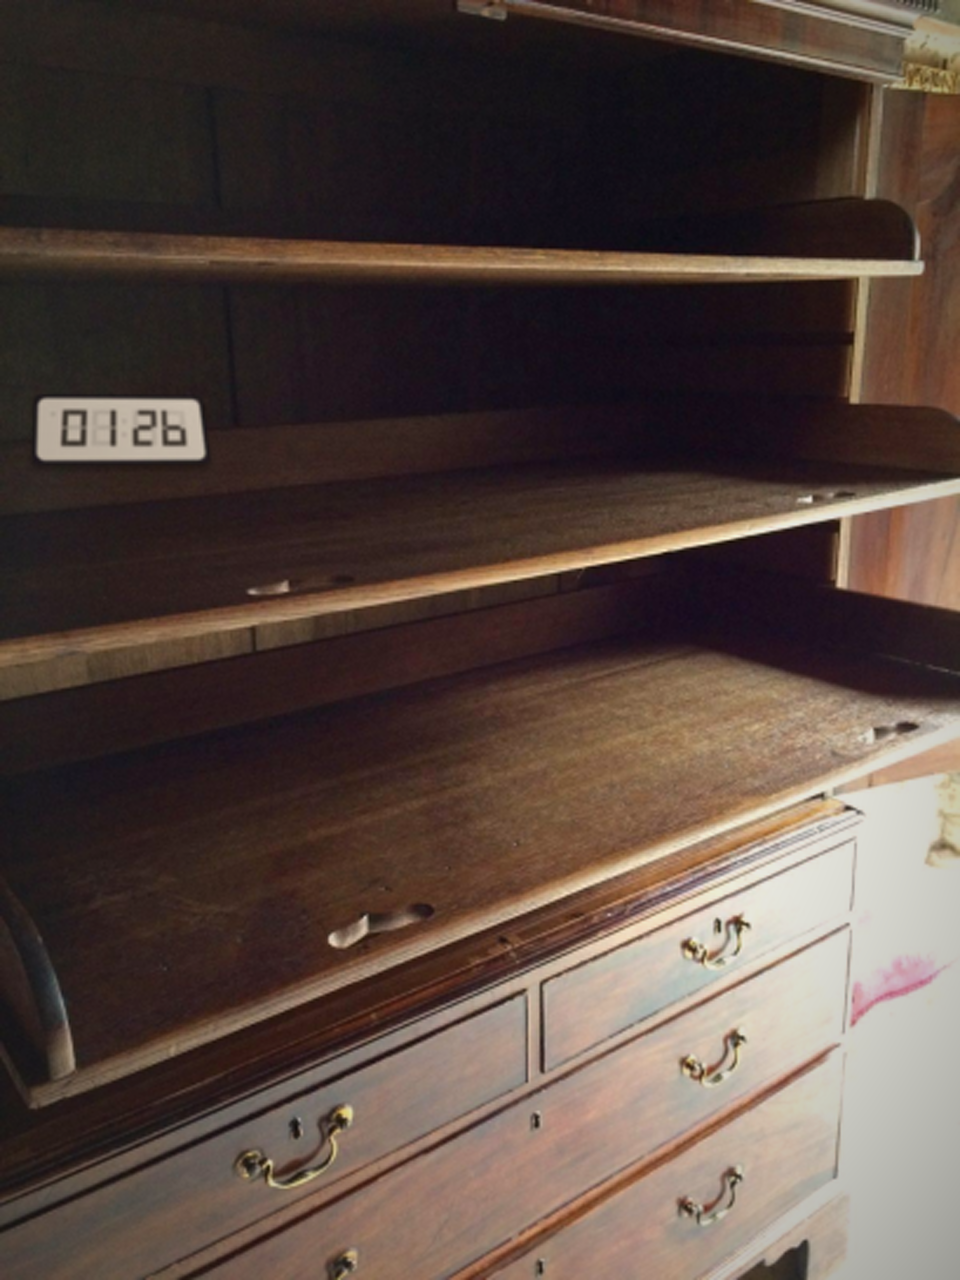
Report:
1h26
